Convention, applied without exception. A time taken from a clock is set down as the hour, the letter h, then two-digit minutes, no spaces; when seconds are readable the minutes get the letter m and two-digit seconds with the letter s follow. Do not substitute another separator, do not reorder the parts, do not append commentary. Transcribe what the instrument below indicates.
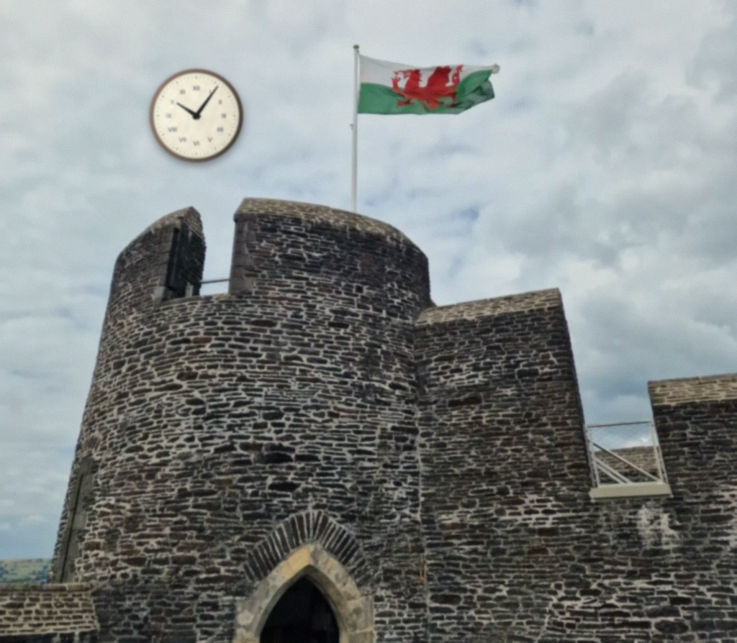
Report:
10h06
